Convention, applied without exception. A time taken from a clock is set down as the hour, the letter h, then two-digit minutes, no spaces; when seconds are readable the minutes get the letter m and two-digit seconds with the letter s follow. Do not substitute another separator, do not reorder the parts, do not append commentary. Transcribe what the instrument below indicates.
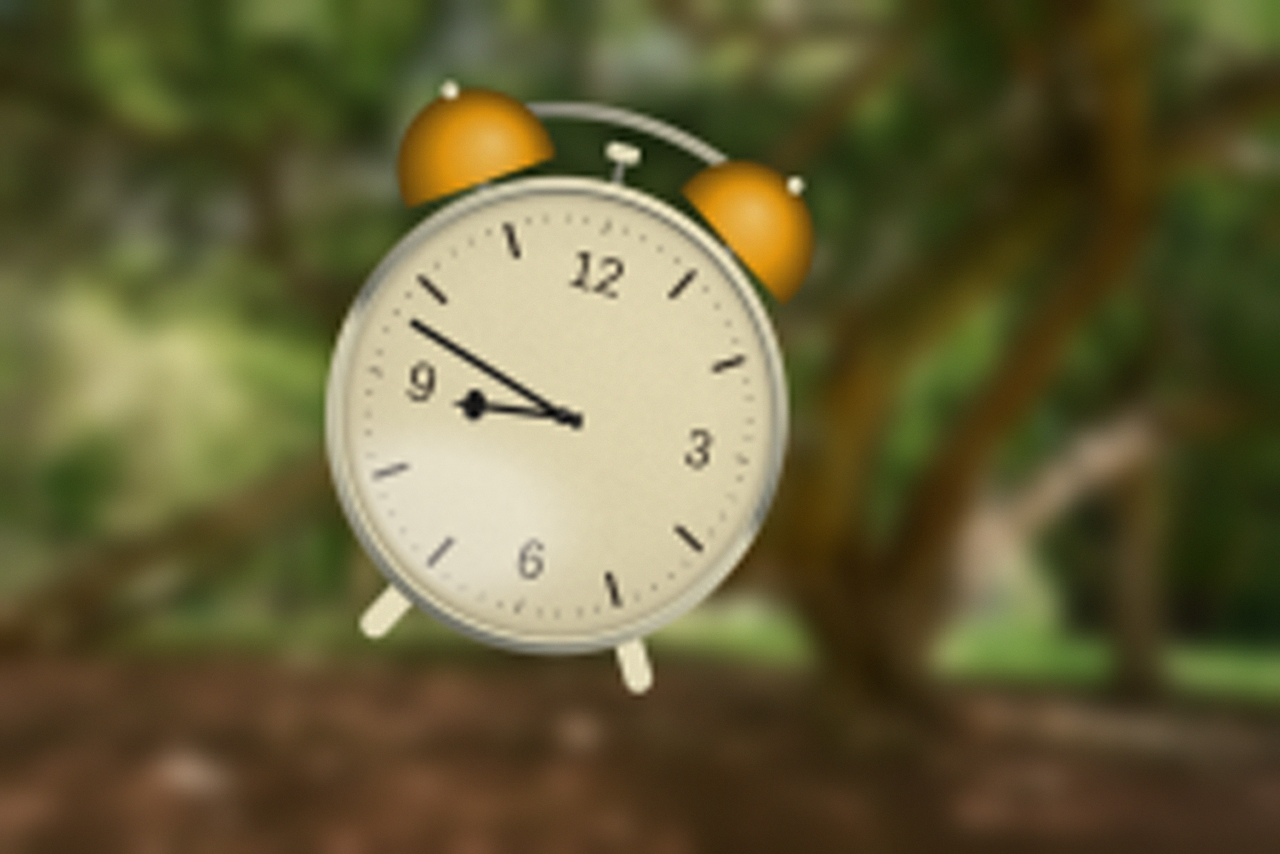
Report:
8h48
